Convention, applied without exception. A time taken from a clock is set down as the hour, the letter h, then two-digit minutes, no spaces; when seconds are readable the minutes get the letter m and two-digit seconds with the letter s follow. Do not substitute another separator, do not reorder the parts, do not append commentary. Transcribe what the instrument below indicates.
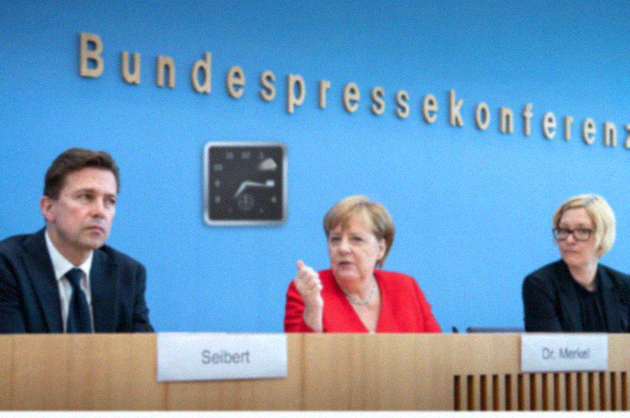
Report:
7h16
